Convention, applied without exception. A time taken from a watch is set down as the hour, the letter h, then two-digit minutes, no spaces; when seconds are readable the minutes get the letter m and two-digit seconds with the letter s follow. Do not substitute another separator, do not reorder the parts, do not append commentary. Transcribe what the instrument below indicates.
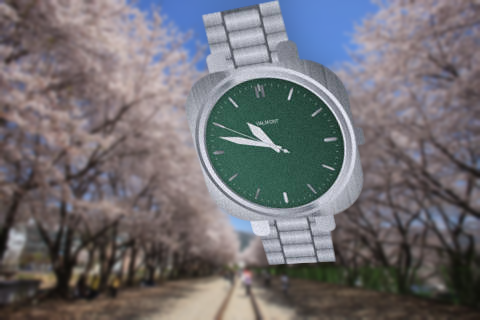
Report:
10h47m50s
